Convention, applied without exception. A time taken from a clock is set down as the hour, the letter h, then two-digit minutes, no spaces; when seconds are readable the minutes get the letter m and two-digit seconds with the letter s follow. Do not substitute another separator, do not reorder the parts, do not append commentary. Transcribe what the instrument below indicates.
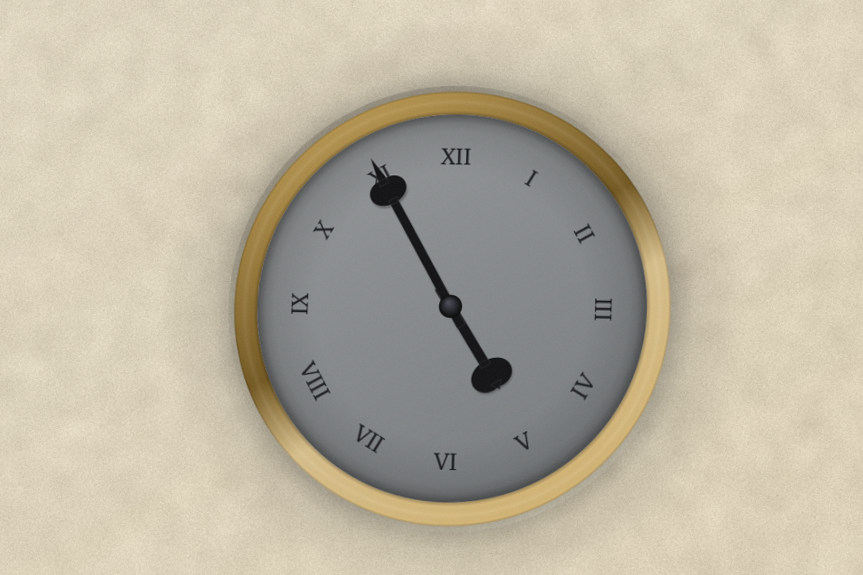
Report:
4h55
